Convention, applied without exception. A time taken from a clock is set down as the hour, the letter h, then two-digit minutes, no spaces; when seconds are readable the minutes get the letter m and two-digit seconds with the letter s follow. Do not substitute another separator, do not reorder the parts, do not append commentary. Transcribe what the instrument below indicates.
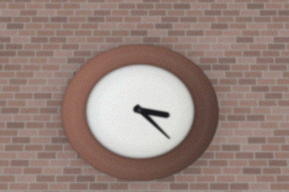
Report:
3h23
